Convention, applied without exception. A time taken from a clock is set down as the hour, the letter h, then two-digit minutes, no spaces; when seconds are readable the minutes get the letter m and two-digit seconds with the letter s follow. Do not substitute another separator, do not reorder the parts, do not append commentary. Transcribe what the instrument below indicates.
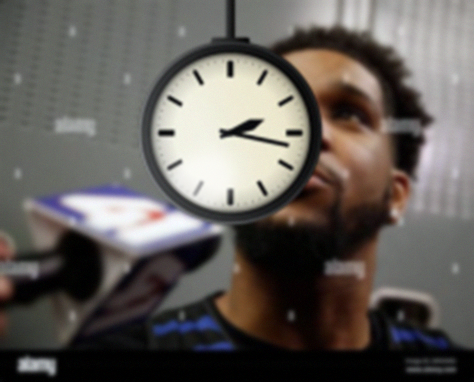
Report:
2h17
